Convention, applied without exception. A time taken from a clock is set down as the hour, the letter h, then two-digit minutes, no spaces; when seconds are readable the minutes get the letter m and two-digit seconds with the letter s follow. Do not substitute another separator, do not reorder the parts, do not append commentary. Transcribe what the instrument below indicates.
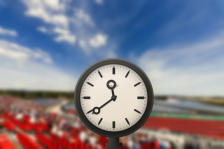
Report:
11h39
